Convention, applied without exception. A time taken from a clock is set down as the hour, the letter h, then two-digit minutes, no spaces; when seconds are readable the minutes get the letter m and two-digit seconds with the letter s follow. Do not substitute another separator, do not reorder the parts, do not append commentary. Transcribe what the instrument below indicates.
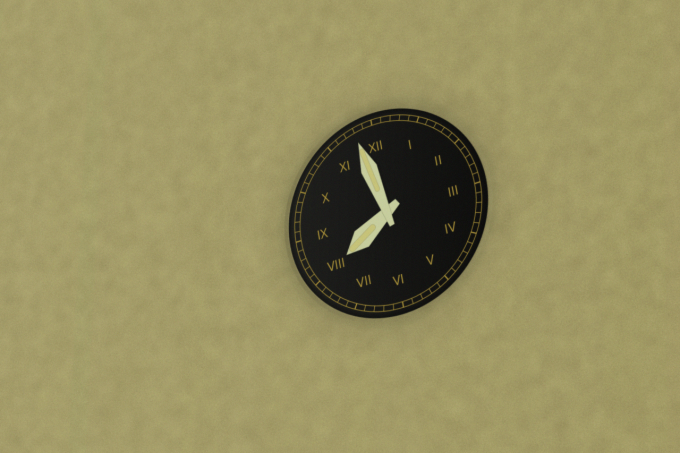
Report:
7h58
